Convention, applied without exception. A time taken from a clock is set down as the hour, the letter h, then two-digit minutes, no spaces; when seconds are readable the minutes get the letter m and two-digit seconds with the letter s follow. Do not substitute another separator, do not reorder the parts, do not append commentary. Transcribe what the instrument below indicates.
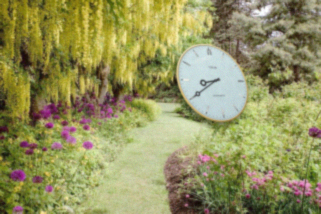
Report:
8h40
